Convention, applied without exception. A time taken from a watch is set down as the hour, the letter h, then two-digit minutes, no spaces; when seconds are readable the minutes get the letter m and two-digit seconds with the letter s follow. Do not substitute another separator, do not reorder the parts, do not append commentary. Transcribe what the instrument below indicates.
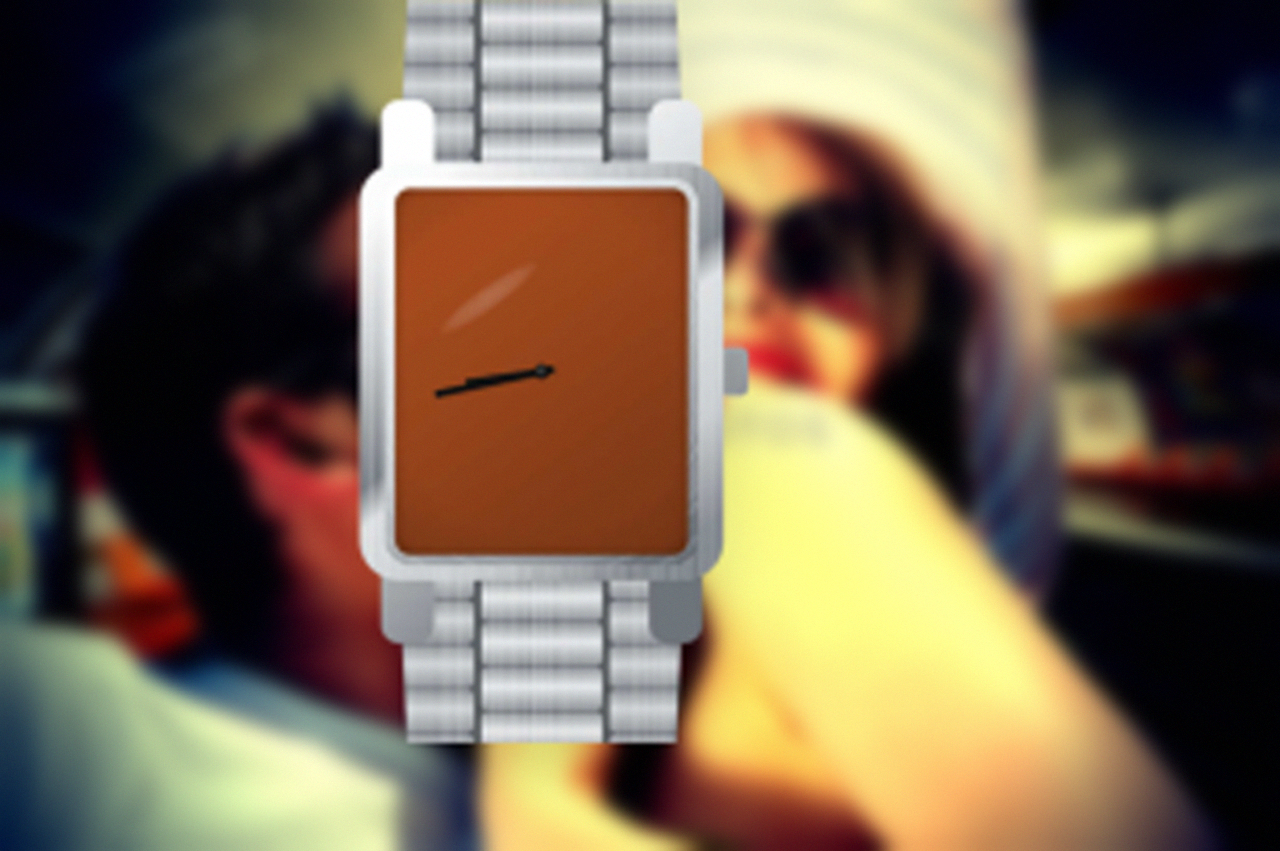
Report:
8h43
